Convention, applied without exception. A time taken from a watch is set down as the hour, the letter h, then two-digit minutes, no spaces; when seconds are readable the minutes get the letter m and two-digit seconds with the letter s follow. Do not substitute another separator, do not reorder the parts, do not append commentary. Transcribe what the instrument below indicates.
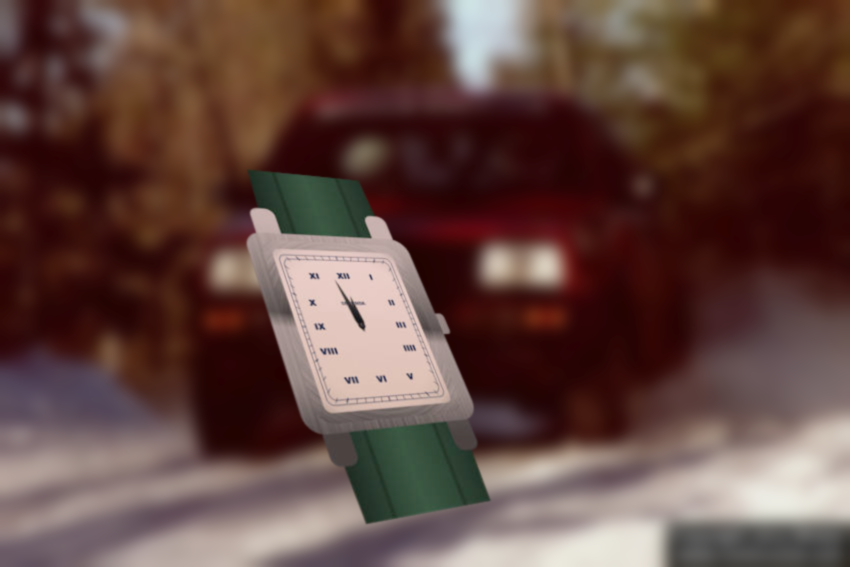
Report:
11h58
